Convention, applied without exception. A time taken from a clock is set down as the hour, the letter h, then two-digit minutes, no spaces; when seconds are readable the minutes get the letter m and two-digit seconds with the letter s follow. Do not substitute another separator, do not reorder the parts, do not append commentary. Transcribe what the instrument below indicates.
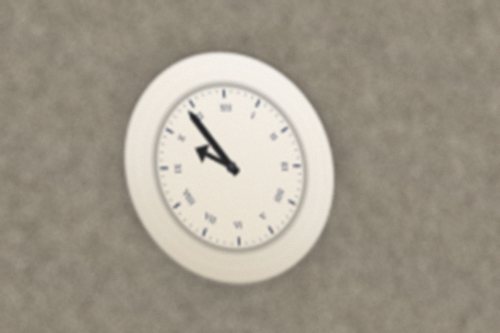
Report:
9h54
